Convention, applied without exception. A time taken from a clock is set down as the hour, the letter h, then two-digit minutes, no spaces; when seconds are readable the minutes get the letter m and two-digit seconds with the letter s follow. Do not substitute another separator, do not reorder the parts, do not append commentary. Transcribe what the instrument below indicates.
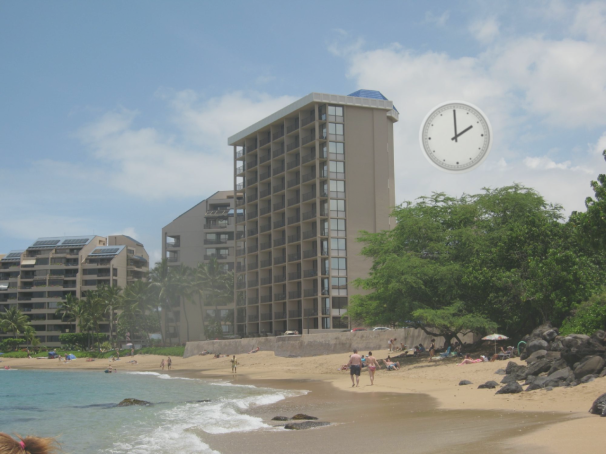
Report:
2h00
